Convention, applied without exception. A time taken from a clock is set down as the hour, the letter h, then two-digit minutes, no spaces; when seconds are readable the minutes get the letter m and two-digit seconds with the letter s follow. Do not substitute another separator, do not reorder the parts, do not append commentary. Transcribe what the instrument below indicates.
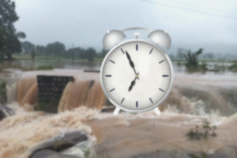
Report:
6h56
